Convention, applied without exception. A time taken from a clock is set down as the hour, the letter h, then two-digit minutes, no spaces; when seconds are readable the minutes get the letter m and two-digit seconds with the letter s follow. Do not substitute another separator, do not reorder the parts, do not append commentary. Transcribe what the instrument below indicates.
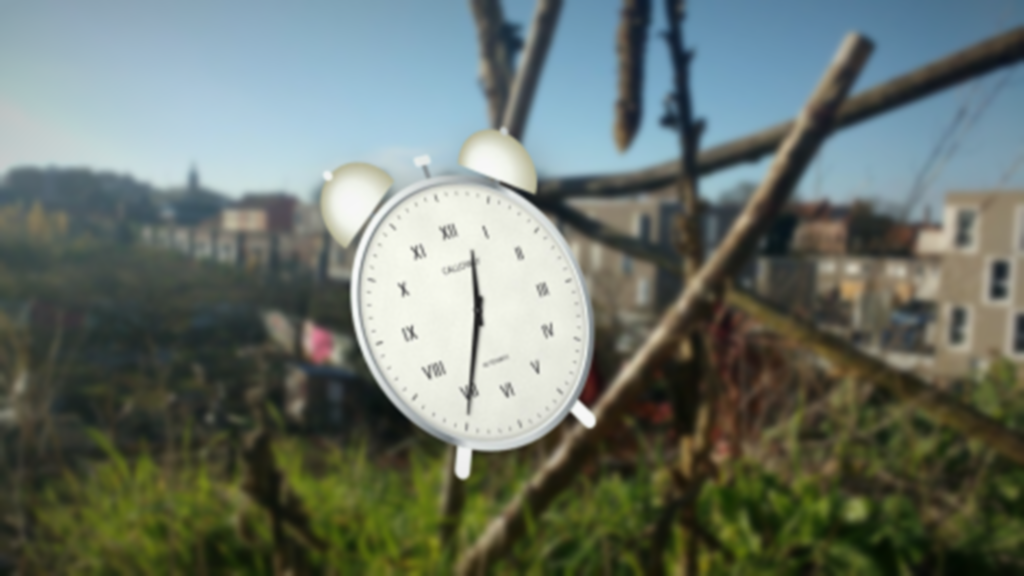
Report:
12h35
